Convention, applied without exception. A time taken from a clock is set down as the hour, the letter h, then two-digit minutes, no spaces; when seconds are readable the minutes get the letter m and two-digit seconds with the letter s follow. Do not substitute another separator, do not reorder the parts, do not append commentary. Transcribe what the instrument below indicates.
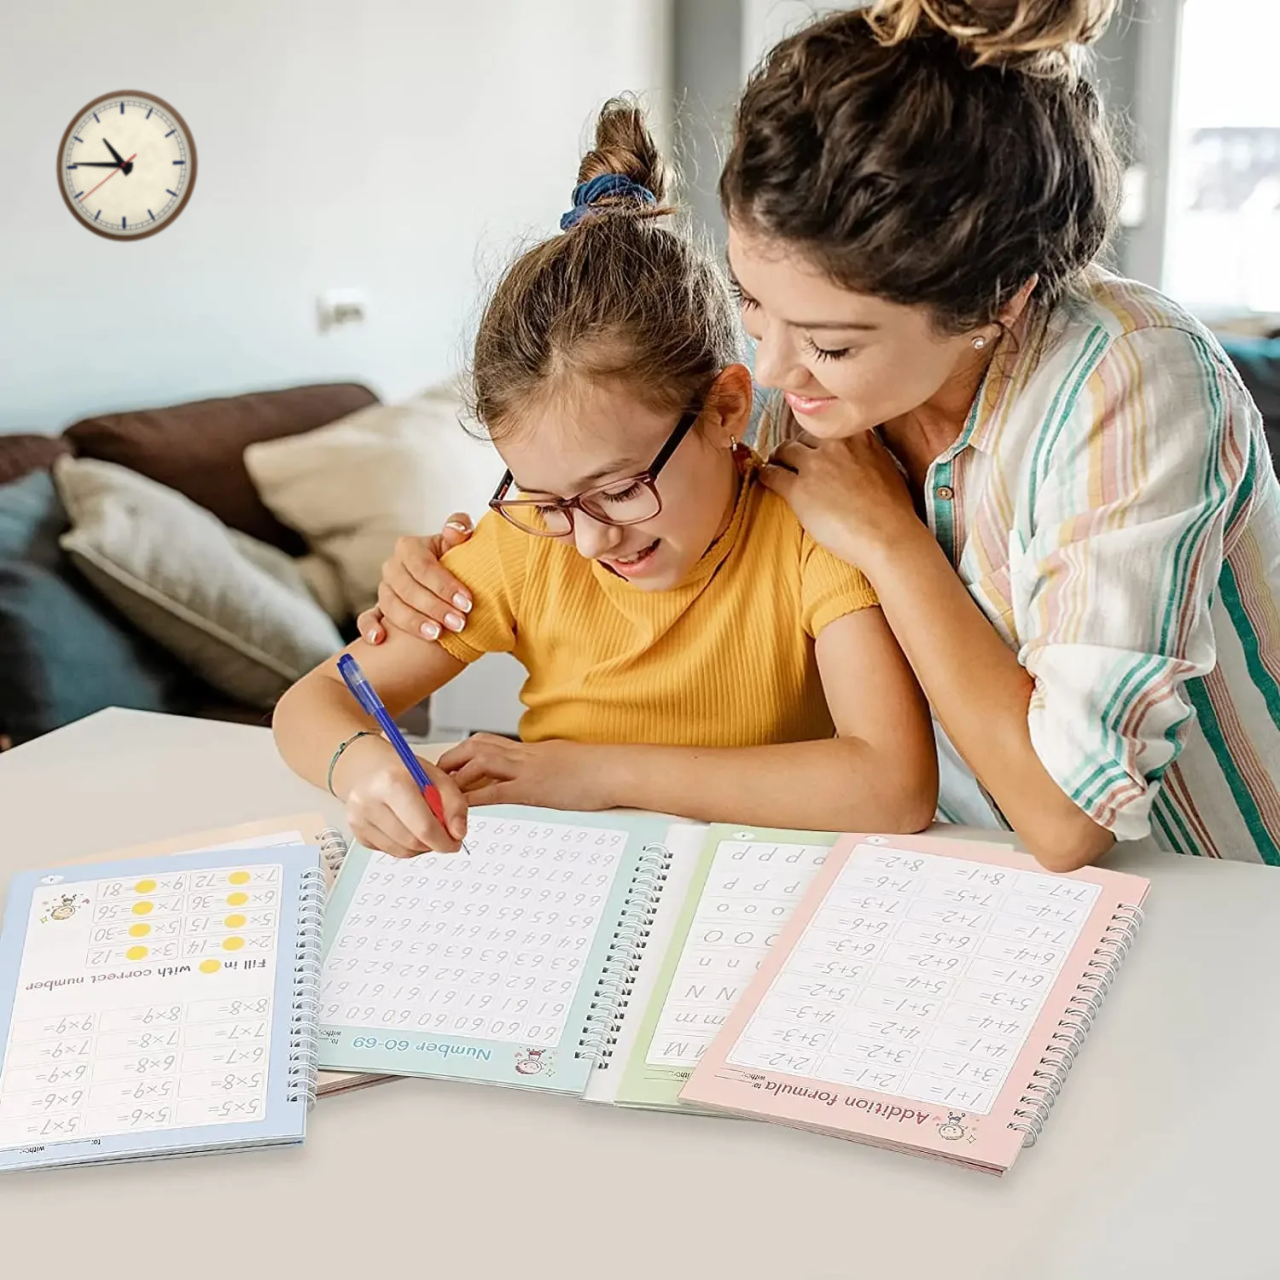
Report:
10h45m39s
